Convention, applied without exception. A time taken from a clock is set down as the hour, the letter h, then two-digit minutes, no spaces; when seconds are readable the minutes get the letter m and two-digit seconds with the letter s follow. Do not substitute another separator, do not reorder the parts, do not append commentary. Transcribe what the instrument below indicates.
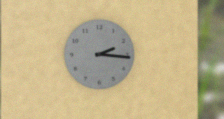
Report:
2h16
